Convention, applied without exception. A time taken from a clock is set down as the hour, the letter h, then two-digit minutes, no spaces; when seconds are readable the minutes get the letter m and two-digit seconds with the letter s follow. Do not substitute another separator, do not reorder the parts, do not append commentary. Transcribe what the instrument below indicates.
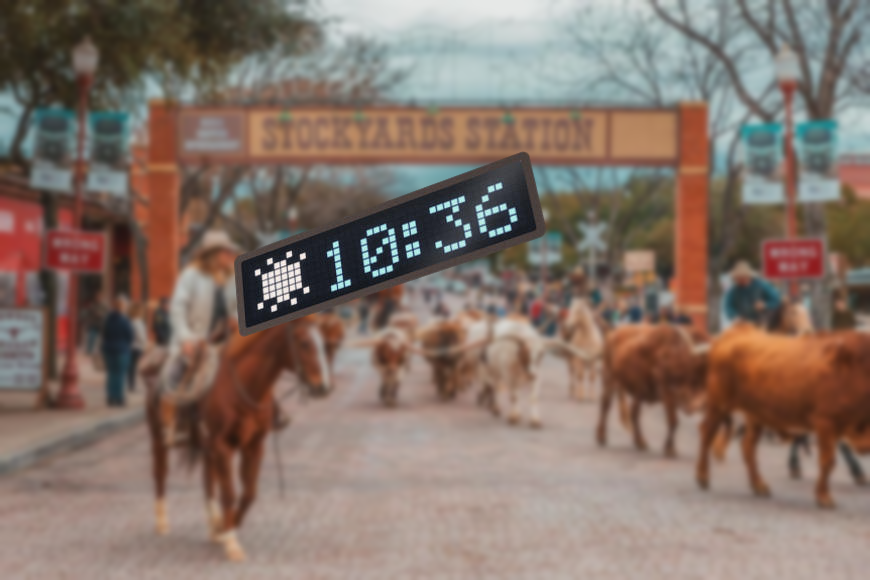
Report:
10h36
